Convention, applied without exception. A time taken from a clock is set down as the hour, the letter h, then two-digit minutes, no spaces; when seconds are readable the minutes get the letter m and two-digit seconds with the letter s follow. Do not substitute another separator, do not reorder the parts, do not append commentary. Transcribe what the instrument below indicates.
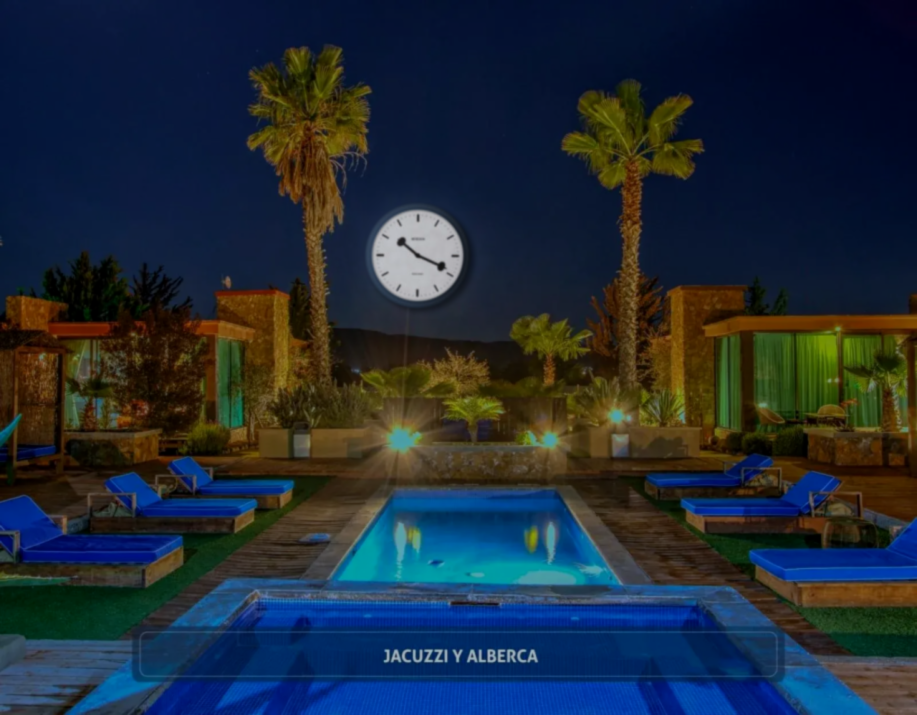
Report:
10h19
